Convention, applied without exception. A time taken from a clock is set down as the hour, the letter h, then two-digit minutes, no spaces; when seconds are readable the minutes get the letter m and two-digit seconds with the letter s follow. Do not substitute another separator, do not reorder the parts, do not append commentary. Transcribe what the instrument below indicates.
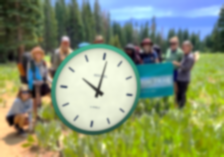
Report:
10h01
